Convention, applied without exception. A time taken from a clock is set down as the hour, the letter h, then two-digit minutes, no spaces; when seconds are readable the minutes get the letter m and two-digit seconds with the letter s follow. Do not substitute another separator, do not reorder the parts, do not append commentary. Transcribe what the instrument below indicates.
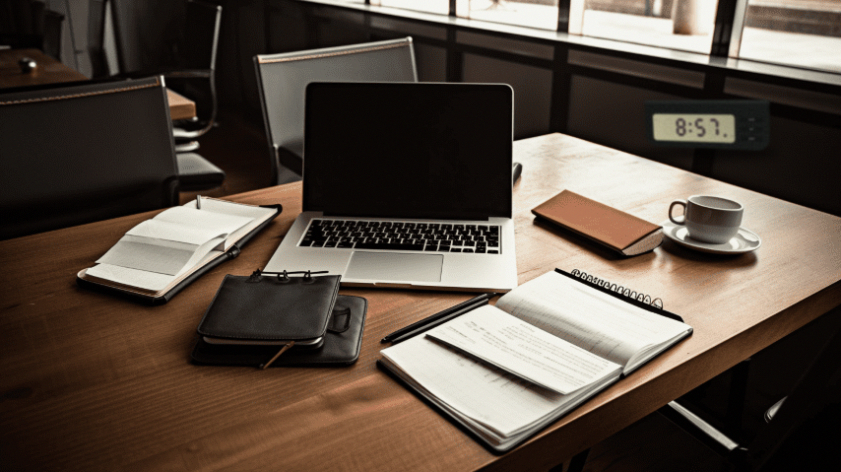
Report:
8h57
